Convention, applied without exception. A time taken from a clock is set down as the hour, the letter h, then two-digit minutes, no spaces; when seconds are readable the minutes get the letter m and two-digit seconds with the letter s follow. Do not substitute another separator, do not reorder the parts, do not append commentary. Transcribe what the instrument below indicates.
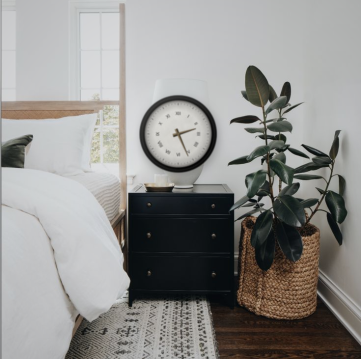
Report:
2h26
